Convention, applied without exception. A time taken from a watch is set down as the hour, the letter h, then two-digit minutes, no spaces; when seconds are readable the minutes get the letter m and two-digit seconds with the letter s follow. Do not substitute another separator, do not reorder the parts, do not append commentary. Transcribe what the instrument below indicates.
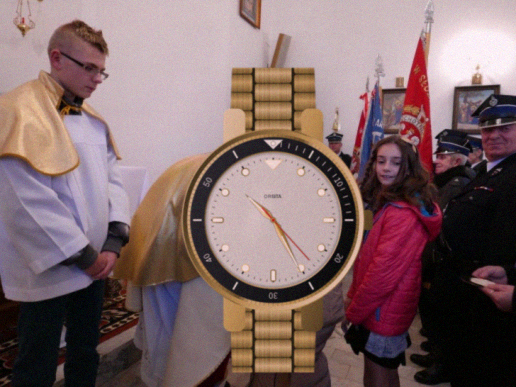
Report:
10h25m23s
